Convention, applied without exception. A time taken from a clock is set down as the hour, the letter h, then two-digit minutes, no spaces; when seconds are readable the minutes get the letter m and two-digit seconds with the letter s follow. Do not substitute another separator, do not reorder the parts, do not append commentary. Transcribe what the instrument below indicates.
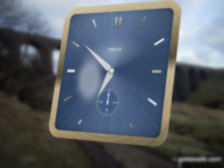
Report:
6h51
